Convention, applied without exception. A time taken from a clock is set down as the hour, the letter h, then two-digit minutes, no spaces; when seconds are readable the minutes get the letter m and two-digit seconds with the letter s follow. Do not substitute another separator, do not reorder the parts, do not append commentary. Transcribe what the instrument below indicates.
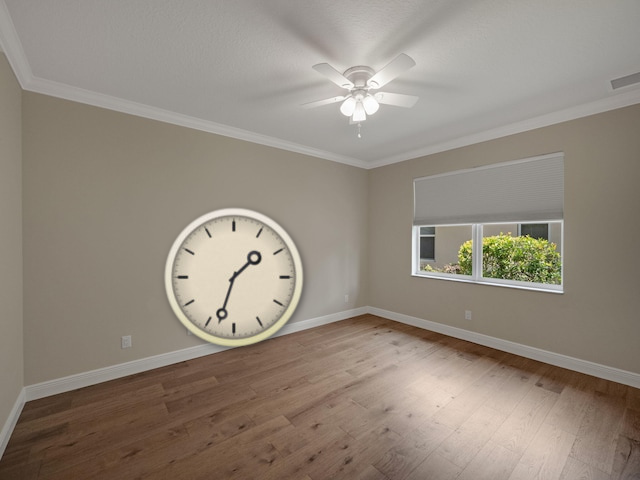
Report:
1h33
